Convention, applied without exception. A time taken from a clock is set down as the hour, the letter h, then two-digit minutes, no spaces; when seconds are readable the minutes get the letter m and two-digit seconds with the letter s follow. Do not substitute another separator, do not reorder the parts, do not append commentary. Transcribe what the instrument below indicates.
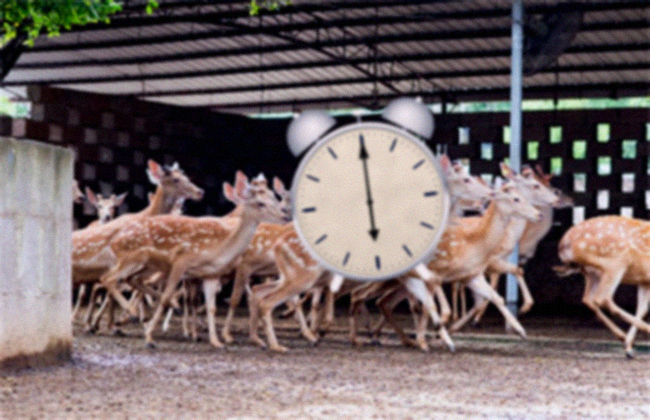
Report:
6h00
